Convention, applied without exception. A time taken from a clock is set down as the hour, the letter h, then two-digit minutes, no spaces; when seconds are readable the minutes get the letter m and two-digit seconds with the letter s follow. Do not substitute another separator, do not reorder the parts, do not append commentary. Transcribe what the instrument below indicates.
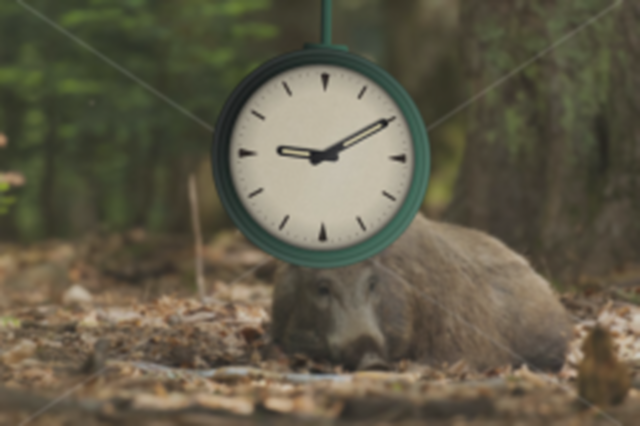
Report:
9h10
